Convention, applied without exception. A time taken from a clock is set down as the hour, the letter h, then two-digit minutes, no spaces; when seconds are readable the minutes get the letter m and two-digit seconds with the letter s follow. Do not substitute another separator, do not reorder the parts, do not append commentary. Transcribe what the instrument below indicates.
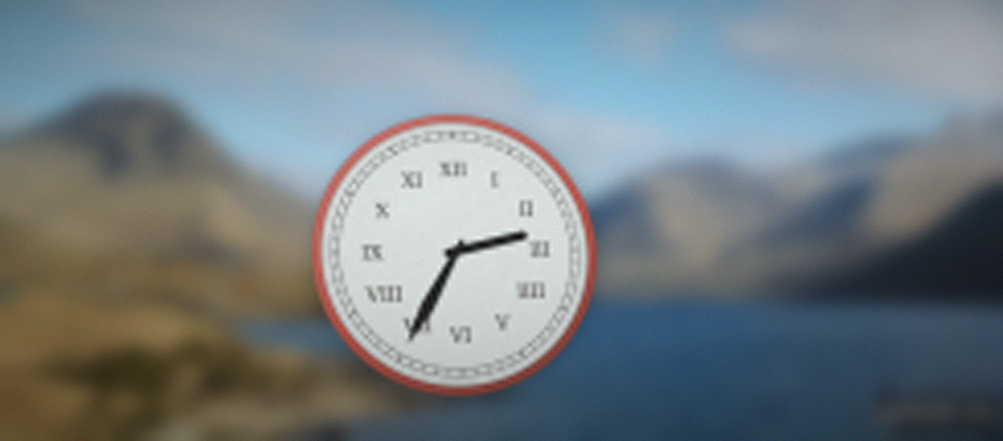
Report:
2h35
